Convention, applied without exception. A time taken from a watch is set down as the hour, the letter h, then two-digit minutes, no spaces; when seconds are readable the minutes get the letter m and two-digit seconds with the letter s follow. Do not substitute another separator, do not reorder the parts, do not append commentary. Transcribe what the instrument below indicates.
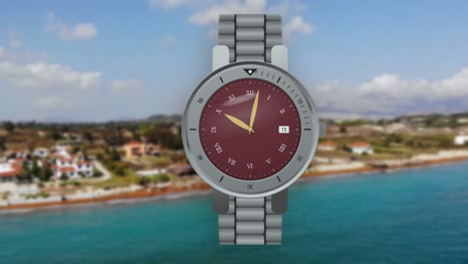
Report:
10h02
